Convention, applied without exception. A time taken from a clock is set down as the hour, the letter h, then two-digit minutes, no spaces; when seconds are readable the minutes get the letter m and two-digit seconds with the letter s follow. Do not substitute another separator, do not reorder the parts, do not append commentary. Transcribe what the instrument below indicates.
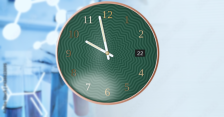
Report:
9h58
